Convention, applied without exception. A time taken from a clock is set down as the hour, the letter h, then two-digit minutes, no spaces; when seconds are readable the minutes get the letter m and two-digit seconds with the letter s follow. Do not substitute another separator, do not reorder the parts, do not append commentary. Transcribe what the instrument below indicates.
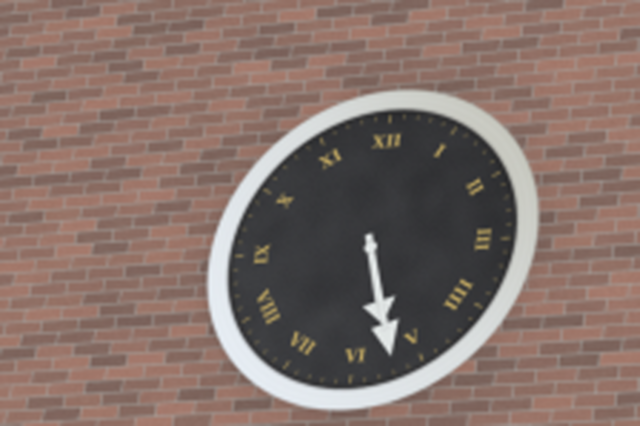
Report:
5h27
